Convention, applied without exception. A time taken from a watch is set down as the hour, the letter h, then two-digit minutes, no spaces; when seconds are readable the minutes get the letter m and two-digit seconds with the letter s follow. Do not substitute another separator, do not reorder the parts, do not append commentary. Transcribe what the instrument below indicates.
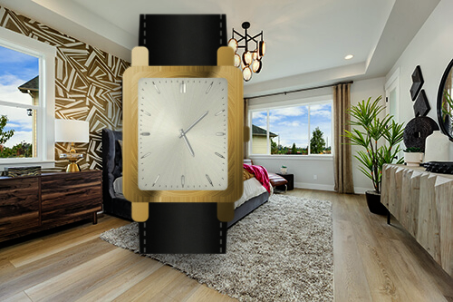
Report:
5h08
